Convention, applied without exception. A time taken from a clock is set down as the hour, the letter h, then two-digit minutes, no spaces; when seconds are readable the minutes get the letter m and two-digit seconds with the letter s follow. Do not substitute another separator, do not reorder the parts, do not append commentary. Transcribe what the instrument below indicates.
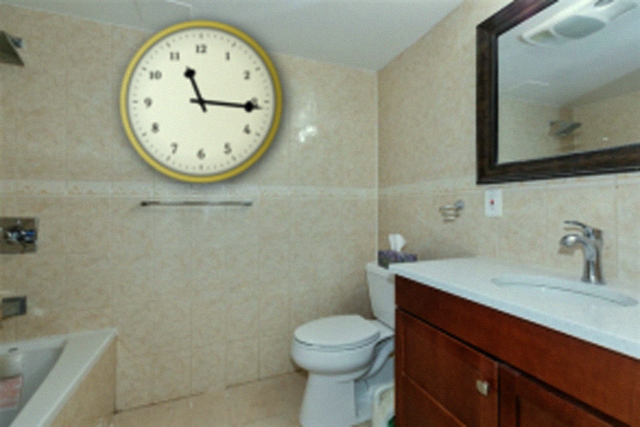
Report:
11h16
